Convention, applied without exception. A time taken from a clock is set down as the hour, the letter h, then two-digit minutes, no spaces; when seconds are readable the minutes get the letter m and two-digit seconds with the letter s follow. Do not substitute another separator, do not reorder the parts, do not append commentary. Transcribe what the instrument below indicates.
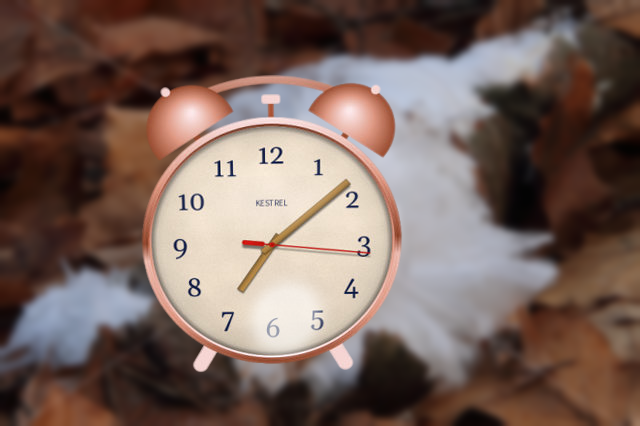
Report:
7h08m16s
